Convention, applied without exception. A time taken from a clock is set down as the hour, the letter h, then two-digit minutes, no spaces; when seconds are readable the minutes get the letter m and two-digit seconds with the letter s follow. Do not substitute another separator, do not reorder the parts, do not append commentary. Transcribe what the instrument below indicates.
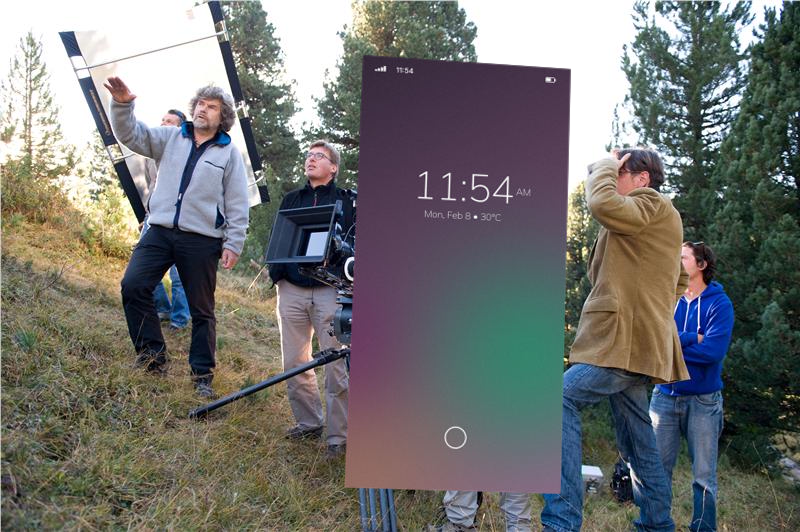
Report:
11h54
